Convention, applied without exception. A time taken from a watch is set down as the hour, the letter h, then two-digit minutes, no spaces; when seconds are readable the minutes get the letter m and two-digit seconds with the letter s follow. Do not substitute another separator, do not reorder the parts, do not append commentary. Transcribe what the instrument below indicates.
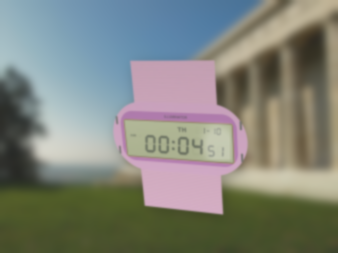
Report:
0h04m51s
